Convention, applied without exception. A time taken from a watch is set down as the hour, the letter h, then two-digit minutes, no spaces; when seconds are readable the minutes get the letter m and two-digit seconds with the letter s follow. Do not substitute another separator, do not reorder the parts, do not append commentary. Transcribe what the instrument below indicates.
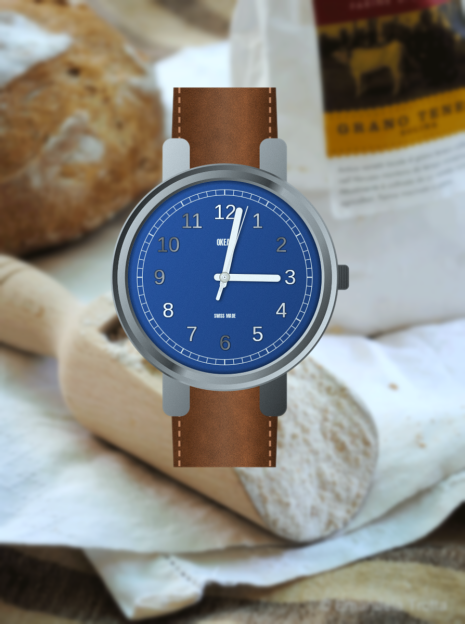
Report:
3h02m03s
